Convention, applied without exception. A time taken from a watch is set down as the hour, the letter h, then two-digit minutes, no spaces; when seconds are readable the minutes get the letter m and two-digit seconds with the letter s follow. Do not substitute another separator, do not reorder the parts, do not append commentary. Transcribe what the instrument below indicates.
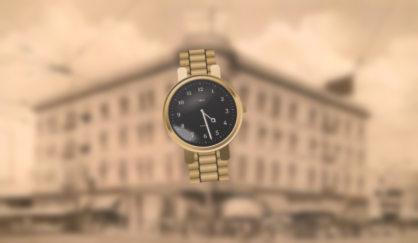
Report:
4h28
